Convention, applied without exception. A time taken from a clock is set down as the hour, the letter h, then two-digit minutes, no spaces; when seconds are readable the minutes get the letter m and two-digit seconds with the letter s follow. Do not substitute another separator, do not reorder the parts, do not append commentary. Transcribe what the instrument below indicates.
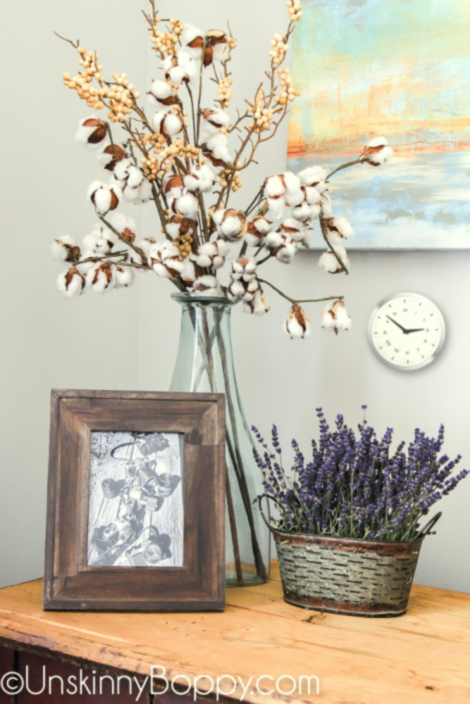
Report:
2h52
